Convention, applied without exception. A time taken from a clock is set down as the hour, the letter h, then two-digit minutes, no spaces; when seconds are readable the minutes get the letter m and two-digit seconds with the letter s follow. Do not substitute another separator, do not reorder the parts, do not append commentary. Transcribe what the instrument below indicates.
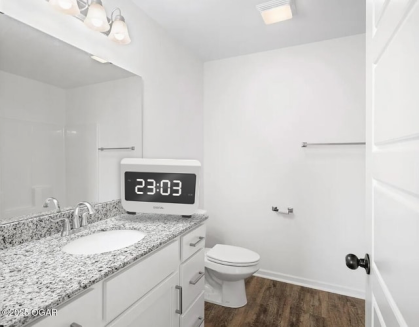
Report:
23h03
